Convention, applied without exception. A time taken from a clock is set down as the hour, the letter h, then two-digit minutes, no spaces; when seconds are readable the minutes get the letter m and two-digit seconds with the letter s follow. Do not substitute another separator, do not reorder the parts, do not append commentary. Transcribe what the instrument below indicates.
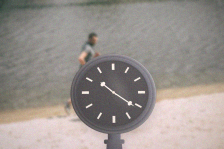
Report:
10h21
